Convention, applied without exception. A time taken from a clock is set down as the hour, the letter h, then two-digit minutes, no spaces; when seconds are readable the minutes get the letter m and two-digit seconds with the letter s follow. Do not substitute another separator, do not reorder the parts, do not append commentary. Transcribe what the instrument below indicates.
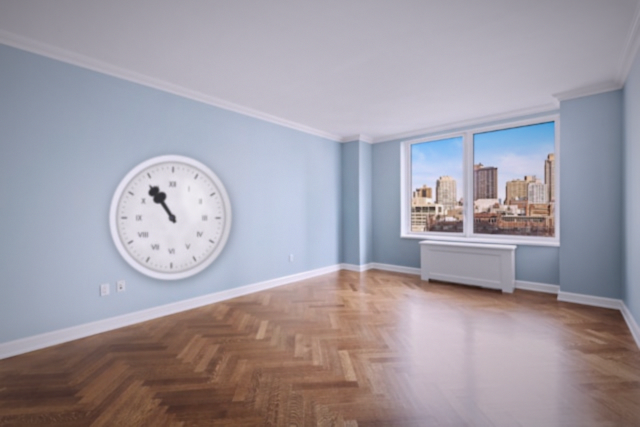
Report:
10h54
